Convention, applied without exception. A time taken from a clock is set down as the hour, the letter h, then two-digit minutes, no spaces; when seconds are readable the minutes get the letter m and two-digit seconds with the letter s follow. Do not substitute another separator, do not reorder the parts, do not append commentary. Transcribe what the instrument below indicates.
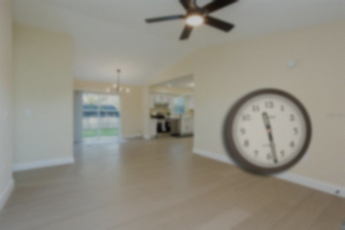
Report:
11h28
